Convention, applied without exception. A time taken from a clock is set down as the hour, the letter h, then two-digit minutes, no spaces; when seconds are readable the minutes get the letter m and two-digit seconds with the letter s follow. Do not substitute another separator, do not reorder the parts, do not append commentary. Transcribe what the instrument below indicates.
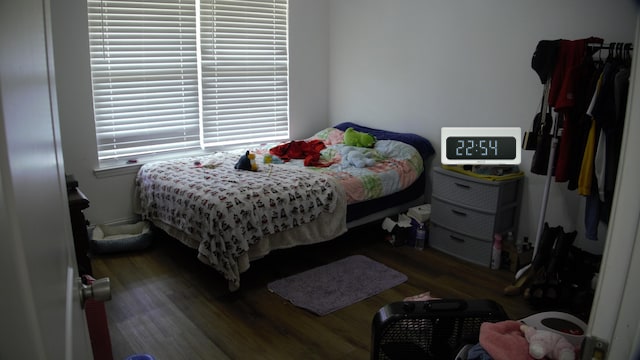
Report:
22h54
